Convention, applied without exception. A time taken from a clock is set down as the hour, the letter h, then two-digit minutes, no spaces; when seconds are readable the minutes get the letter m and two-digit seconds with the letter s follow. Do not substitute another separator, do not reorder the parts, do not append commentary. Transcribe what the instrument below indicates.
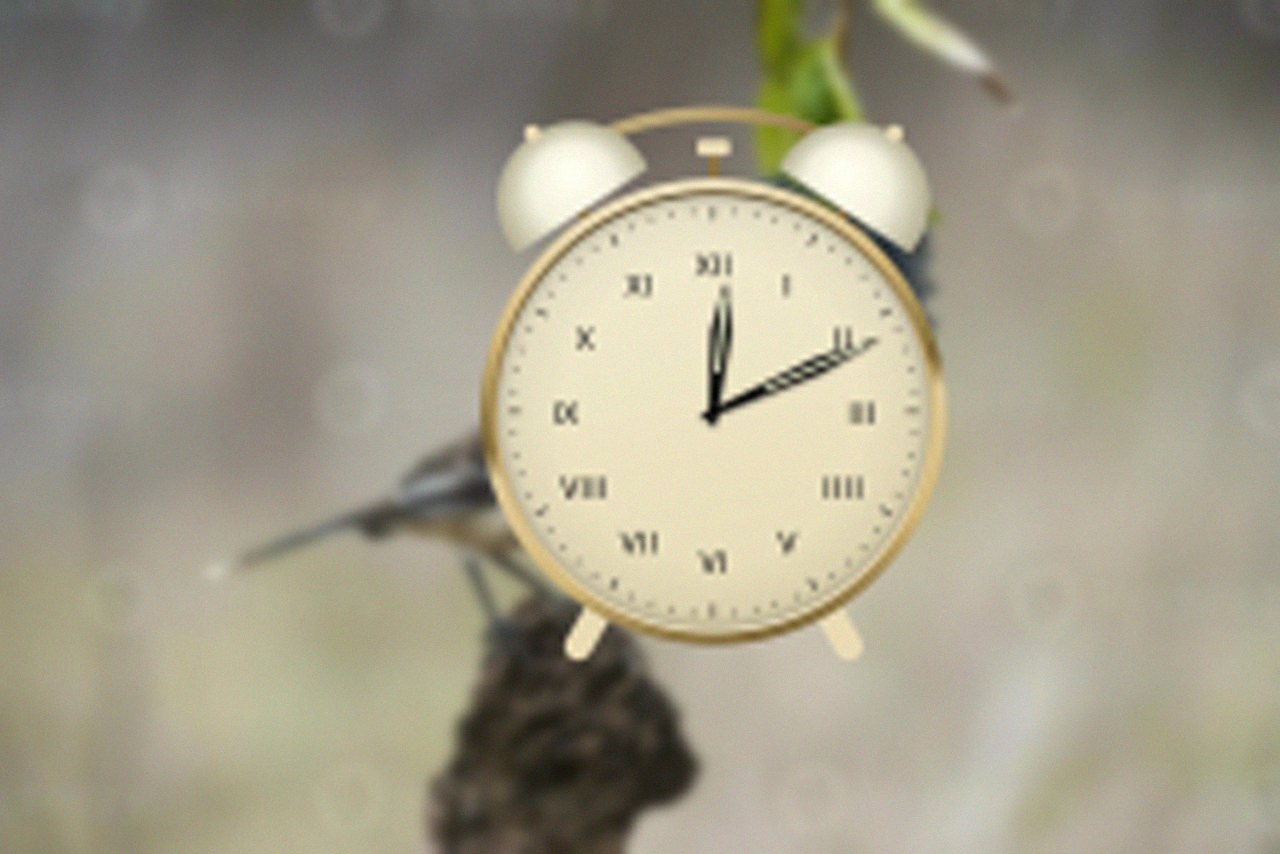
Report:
12h11
